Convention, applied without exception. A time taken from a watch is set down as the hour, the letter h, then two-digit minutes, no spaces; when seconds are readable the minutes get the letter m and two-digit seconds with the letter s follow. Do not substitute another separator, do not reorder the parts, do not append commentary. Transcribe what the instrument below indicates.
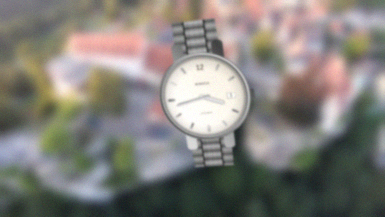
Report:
3h43
